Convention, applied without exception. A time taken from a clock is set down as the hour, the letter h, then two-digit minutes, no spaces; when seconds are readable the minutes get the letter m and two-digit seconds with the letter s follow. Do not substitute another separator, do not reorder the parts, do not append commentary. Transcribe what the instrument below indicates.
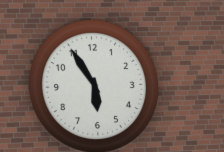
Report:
5h55
